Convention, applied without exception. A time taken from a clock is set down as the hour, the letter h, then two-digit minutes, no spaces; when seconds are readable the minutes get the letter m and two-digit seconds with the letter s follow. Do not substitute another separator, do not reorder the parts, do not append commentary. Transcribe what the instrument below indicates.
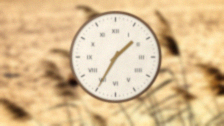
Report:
1h35
